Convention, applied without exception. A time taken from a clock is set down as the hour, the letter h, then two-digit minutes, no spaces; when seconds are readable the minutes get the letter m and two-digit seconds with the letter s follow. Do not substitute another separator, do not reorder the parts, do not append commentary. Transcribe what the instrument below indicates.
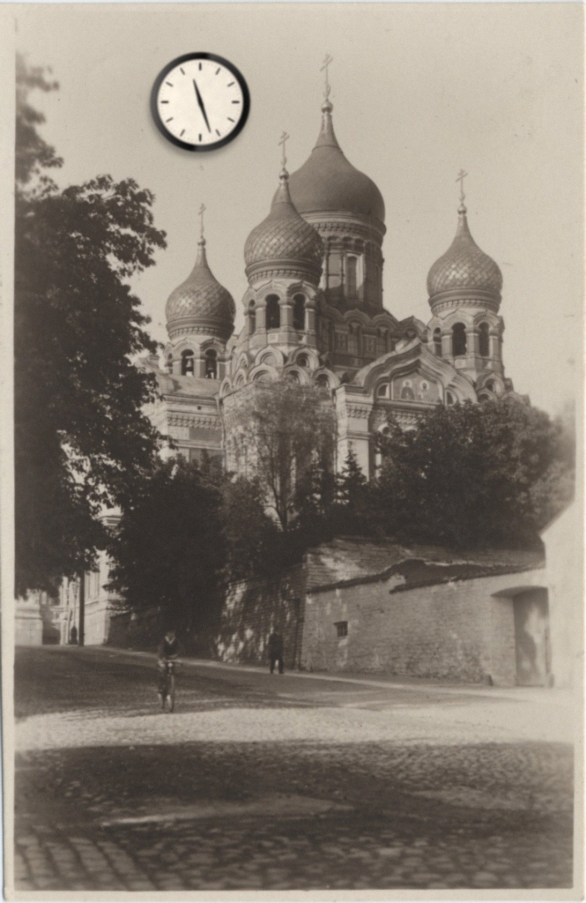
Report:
11h27
